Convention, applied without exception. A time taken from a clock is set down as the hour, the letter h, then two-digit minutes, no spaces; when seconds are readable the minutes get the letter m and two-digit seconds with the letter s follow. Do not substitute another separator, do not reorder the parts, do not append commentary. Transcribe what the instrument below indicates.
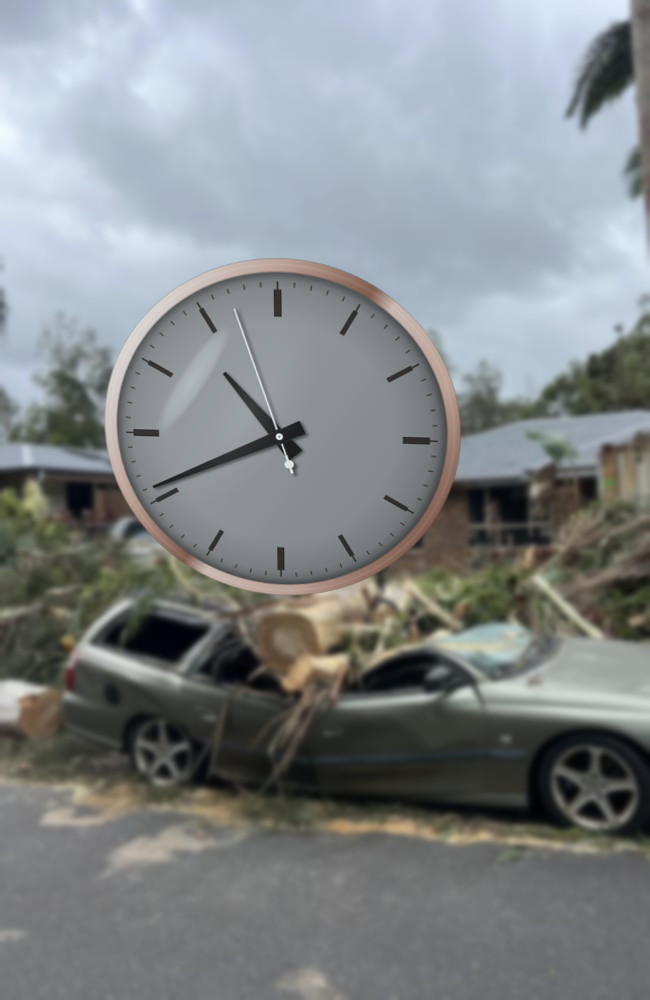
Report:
10h40m57s
